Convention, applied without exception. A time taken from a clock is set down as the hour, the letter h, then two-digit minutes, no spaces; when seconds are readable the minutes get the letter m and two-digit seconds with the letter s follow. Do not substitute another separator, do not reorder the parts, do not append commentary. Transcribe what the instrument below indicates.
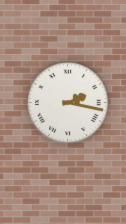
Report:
2h17
